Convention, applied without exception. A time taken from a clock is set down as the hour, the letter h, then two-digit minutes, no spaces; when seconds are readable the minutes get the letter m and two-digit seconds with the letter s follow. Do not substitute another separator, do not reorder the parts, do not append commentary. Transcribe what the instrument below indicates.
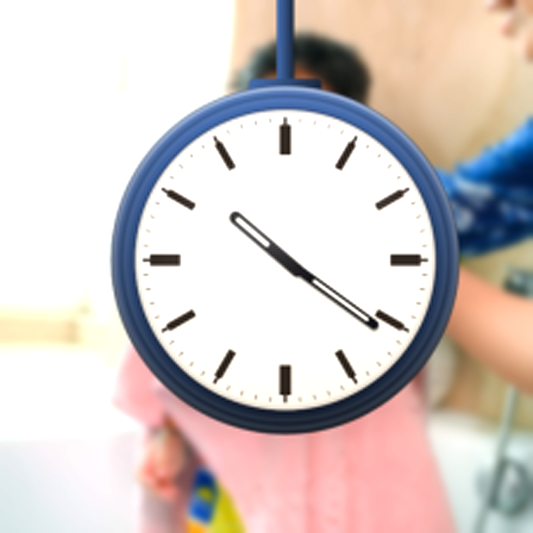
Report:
10h21
